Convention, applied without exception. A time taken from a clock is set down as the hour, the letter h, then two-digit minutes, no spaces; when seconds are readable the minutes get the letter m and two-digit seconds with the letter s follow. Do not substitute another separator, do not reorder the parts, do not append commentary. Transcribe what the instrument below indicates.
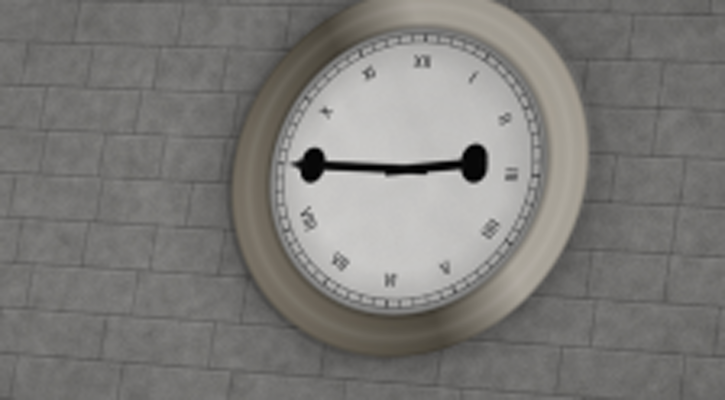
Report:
2h45
